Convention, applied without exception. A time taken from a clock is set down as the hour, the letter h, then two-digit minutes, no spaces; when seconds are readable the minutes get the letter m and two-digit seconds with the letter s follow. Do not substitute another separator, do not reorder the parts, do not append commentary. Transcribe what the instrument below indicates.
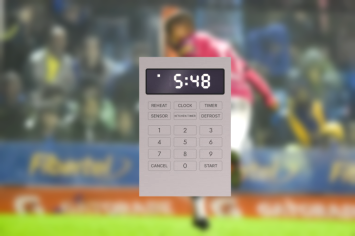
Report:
5h48
